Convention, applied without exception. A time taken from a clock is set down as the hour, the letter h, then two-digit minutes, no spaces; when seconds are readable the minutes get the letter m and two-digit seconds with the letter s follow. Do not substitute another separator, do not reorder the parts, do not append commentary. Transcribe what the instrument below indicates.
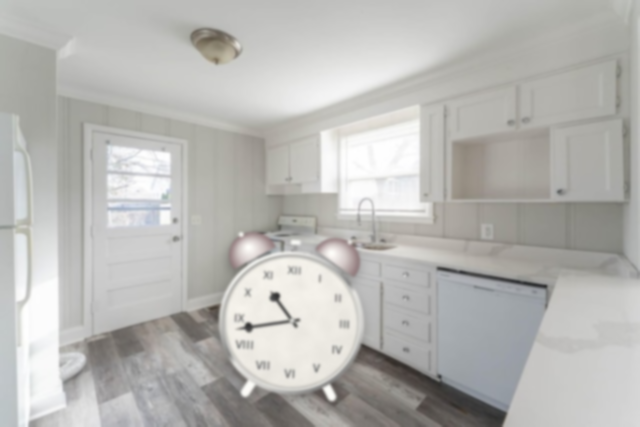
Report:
10h43
